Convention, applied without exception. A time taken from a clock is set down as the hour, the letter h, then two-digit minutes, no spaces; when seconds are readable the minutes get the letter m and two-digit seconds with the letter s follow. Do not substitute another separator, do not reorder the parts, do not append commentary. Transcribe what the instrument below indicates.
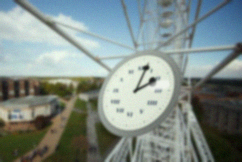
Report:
2h02
